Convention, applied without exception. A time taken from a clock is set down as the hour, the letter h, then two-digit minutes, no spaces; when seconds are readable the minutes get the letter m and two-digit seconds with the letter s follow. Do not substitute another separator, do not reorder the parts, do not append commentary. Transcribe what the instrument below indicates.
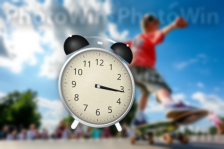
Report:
3h16
